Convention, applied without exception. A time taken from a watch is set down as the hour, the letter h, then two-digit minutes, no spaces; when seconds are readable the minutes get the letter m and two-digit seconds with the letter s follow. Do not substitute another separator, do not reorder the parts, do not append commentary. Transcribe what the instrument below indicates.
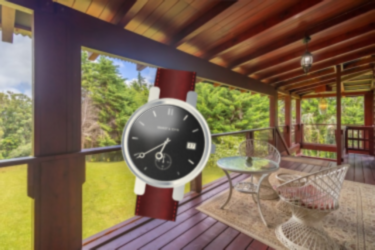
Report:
6h39
